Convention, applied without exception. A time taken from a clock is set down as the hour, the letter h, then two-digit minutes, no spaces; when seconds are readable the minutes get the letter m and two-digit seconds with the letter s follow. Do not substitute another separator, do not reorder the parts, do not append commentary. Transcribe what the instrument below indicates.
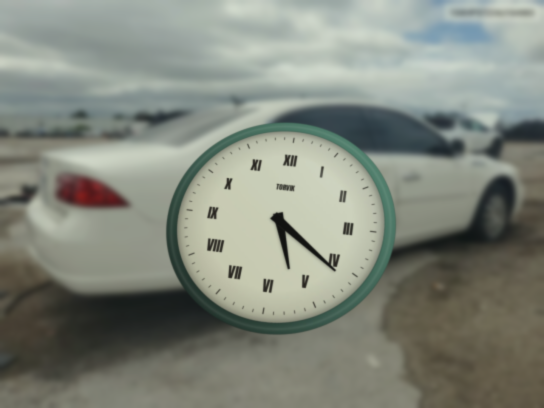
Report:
5h21
